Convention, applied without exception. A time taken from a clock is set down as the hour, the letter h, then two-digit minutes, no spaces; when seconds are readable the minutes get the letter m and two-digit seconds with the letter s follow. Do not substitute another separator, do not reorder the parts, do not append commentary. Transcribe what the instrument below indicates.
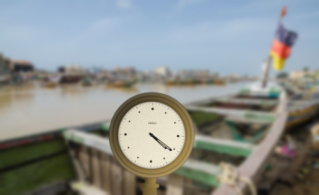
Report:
4h21
